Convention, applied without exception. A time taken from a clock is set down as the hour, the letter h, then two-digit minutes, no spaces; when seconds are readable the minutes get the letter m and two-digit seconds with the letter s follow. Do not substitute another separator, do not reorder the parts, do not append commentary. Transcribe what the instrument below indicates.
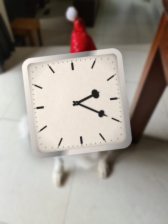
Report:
2h20
